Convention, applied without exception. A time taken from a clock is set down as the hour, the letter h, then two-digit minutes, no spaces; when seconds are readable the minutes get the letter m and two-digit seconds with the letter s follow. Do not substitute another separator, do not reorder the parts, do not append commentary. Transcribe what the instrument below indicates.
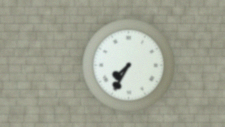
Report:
7h35
